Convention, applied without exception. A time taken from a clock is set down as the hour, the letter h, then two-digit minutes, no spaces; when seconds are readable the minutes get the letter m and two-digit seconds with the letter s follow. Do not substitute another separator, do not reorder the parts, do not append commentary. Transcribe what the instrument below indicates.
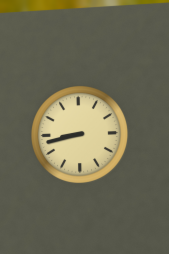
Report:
8h43
